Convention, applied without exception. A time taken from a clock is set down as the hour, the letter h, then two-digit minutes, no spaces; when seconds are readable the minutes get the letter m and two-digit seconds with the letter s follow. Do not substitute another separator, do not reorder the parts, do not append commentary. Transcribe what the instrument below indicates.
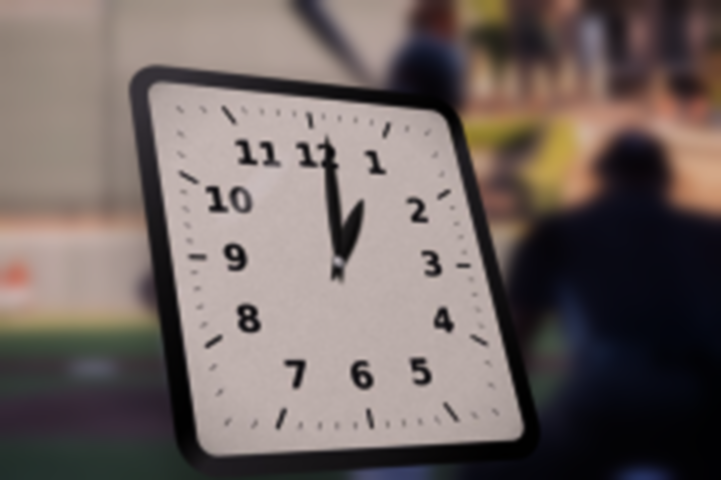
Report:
1h01
